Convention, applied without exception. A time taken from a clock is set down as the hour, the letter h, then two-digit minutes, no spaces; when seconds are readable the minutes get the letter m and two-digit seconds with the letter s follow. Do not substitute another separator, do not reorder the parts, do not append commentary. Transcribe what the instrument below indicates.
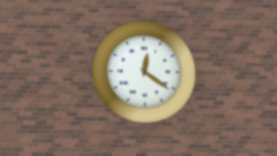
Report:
12h21
